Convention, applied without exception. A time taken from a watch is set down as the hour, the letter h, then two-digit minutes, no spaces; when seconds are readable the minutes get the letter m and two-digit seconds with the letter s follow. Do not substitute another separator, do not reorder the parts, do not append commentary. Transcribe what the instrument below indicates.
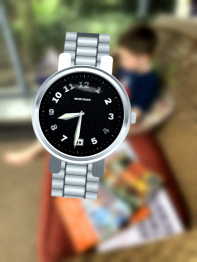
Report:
8h31
